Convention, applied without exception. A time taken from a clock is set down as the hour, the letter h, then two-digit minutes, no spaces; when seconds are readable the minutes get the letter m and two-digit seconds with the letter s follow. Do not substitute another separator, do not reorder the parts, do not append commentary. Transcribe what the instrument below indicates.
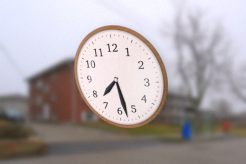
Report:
7h28
